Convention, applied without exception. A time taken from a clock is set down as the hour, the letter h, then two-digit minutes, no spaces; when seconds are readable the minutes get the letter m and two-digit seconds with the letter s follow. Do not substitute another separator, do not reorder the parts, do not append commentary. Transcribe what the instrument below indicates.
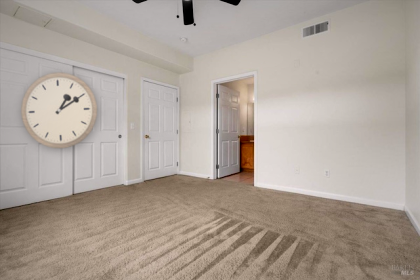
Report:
1h10
